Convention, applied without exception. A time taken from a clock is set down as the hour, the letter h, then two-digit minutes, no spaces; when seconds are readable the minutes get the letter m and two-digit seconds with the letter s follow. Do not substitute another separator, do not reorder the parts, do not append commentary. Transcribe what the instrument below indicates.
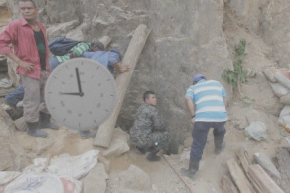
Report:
8h58
